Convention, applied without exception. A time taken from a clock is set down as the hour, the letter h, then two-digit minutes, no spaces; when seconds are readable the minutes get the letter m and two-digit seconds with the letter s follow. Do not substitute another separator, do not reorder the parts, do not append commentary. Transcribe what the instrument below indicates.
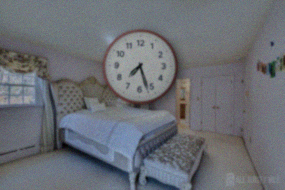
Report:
7h27
